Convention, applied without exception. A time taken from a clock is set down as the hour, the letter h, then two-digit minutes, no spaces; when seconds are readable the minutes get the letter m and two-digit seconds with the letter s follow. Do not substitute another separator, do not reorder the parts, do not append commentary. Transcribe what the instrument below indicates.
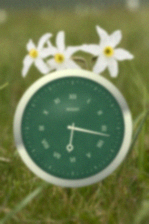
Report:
6h17
